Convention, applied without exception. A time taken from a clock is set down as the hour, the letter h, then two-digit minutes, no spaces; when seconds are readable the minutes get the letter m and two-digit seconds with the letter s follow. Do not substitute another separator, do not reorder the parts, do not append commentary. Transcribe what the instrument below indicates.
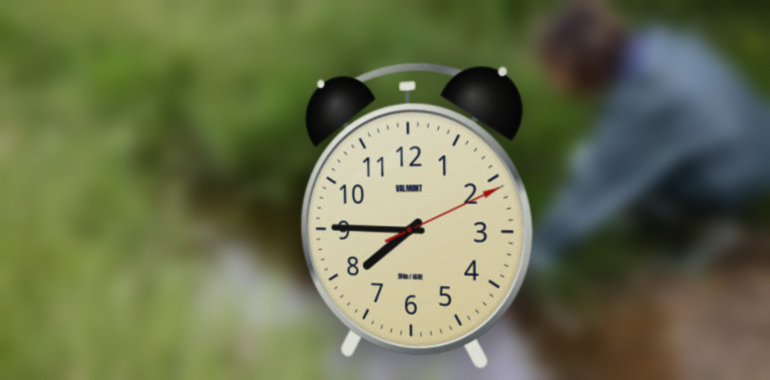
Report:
7h45m11s
